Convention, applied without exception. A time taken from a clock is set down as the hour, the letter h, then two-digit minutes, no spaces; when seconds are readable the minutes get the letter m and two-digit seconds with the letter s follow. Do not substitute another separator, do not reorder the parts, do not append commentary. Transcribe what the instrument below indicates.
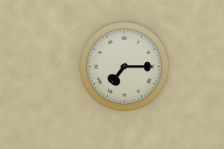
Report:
7h15
